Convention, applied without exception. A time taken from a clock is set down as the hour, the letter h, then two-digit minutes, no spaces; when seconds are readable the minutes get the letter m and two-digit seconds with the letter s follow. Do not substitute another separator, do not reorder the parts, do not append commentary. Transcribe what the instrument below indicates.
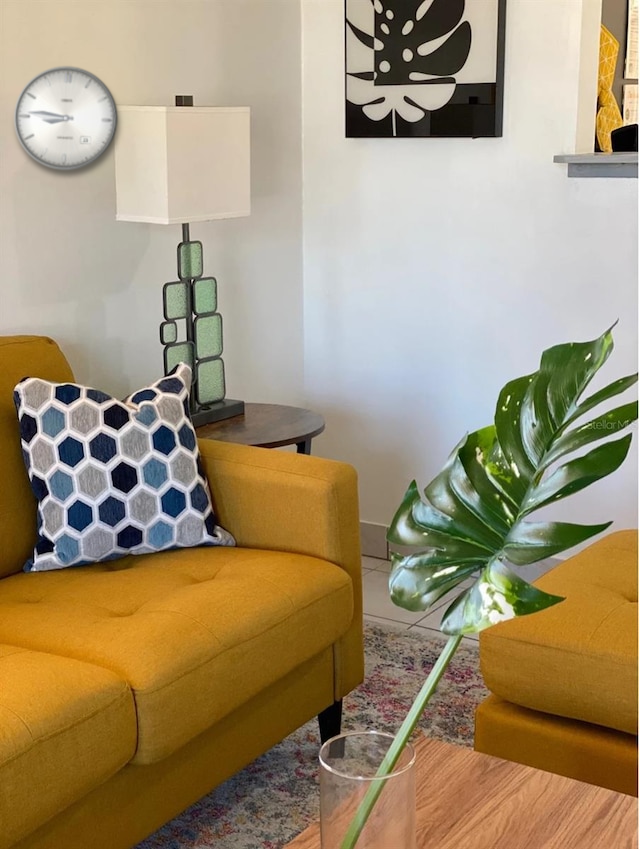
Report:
8h46
